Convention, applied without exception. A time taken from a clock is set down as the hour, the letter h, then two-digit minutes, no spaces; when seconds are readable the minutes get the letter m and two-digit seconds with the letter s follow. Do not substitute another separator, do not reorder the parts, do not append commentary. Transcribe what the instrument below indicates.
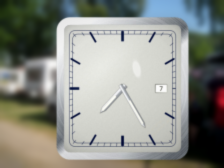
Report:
7h25
